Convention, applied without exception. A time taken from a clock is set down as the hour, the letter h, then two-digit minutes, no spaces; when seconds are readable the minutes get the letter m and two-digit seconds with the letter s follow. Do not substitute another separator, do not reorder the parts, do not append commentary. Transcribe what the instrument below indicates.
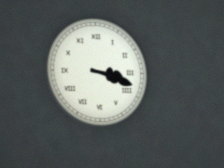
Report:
3h18
